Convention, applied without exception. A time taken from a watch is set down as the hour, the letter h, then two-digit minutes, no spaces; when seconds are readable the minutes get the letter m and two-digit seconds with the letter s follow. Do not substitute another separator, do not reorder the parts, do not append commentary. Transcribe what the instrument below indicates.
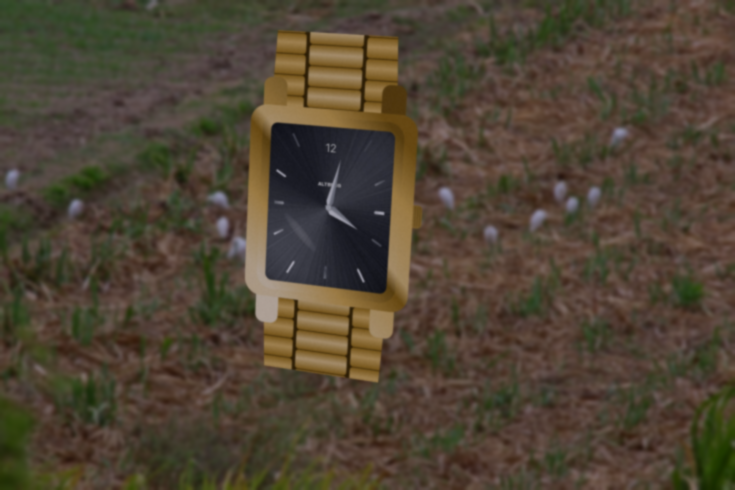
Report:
4h02
